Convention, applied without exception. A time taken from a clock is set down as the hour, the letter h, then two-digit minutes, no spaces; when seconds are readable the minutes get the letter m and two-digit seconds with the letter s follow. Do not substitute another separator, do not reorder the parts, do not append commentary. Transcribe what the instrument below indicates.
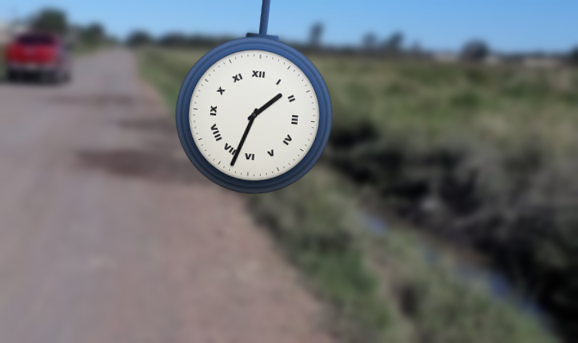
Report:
1h33
